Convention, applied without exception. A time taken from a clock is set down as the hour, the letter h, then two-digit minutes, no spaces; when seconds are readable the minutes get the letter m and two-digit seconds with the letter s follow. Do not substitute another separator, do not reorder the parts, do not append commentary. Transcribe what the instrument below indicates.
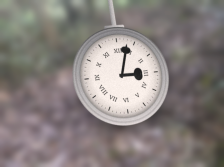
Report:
3h03
